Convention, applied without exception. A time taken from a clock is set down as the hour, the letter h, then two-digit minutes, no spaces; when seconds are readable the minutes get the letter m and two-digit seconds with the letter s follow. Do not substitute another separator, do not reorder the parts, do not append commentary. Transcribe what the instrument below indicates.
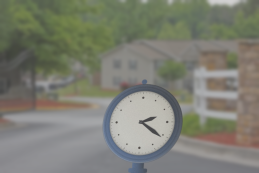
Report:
2h21
